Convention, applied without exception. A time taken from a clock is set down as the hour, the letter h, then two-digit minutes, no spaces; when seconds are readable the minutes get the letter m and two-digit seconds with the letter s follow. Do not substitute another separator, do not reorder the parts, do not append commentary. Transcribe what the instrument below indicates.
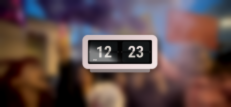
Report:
12h23
